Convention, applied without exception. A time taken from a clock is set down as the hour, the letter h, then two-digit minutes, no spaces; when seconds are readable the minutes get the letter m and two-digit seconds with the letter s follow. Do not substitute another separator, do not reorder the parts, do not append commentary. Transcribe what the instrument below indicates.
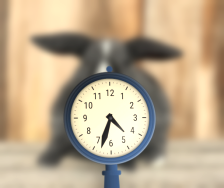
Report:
4h33
